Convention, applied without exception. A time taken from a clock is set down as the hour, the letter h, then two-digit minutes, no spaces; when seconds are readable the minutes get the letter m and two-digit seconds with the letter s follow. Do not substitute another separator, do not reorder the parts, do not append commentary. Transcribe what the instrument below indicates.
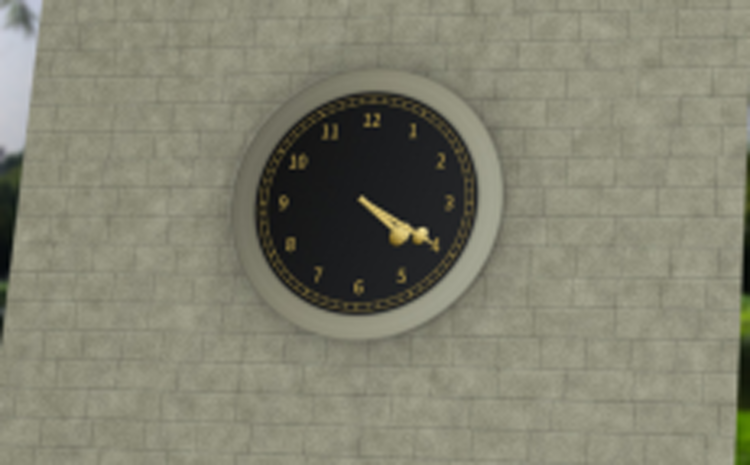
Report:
4h20
